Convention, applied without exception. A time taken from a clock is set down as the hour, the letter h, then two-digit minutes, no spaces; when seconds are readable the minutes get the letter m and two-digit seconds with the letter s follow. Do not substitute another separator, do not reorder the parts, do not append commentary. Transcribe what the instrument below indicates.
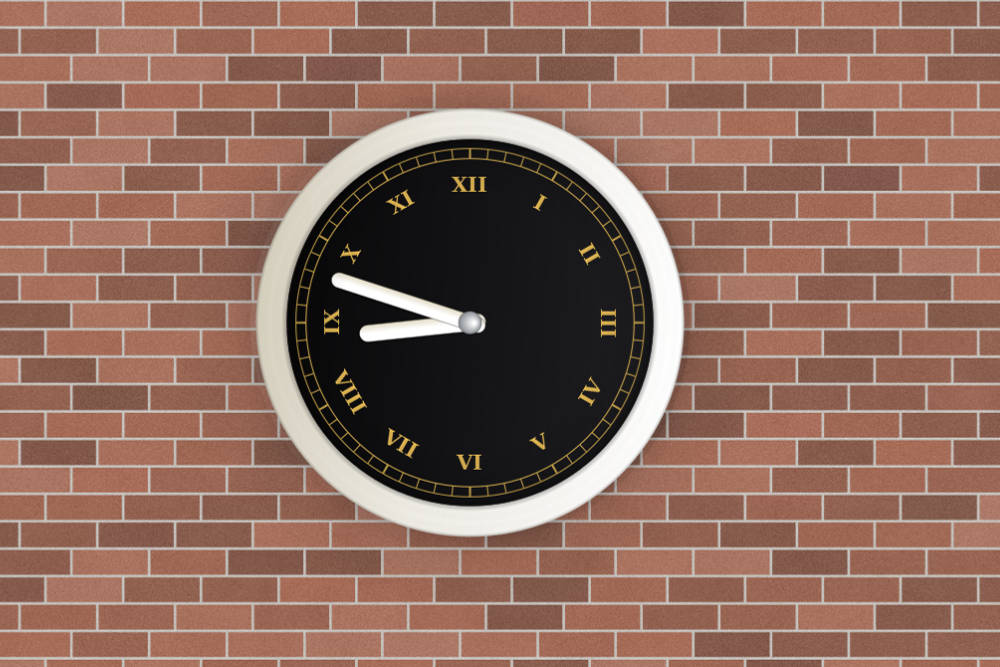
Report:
8h48
